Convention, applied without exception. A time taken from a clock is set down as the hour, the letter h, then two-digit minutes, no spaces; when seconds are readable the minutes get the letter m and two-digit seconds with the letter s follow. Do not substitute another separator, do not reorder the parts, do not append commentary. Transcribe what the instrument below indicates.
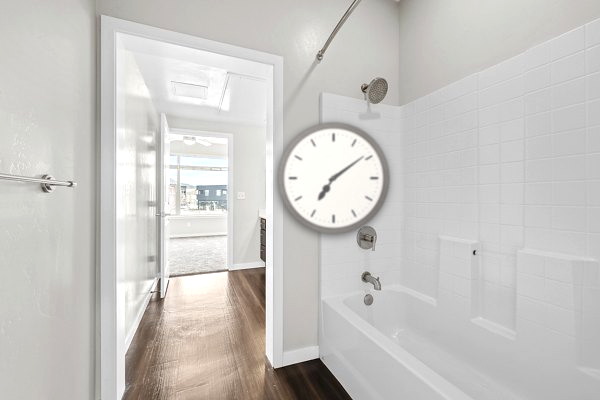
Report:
7h09
